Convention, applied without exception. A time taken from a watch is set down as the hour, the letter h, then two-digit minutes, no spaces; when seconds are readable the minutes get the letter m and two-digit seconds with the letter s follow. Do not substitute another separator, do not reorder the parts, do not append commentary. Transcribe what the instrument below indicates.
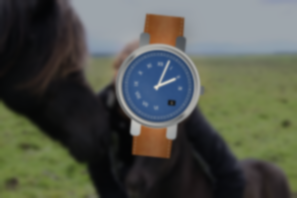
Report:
2h03
